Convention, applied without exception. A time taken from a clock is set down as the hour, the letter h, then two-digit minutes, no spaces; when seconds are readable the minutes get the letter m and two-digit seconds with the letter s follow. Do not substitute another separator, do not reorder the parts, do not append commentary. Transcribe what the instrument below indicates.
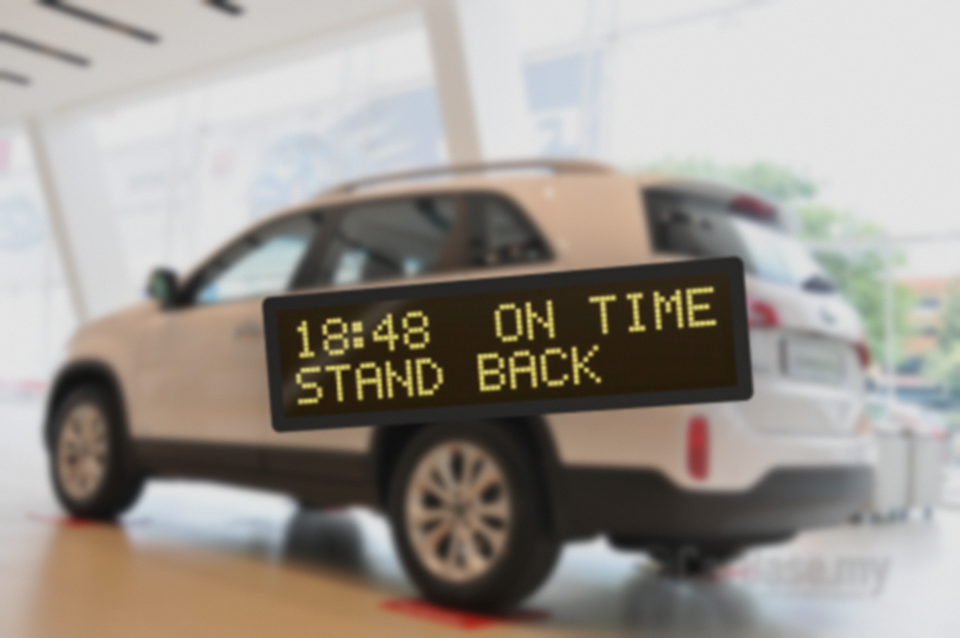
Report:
18h48
